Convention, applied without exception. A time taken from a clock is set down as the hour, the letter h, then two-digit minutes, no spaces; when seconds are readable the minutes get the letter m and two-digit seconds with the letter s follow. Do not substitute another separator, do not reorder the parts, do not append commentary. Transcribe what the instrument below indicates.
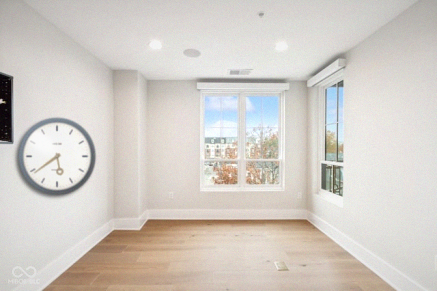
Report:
5h39
